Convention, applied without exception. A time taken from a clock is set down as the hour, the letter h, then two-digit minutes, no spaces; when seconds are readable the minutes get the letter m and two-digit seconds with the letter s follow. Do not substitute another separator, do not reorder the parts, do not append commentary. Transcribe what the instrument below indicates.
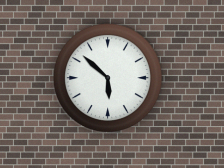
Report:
5h52
